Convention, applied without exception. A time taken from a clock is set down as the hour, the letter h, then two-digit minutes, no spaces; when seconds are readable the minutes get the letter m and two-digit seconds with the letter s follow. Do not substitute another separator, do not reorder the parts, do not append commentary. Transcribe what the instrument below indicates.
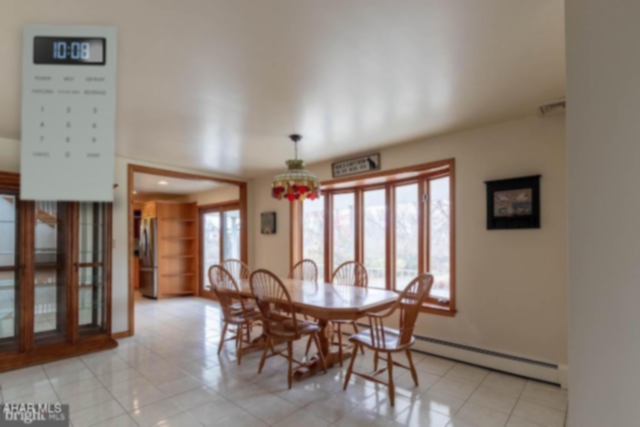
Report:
10h08
